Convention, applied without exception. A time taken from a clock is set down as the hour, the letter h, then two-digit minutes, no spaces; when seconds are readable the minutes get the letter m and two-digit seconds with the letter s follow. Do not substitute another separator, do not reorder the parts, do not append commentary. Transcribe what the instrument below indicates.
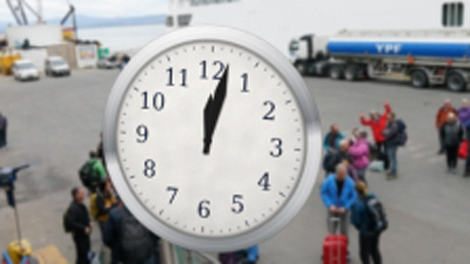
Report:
12h02
